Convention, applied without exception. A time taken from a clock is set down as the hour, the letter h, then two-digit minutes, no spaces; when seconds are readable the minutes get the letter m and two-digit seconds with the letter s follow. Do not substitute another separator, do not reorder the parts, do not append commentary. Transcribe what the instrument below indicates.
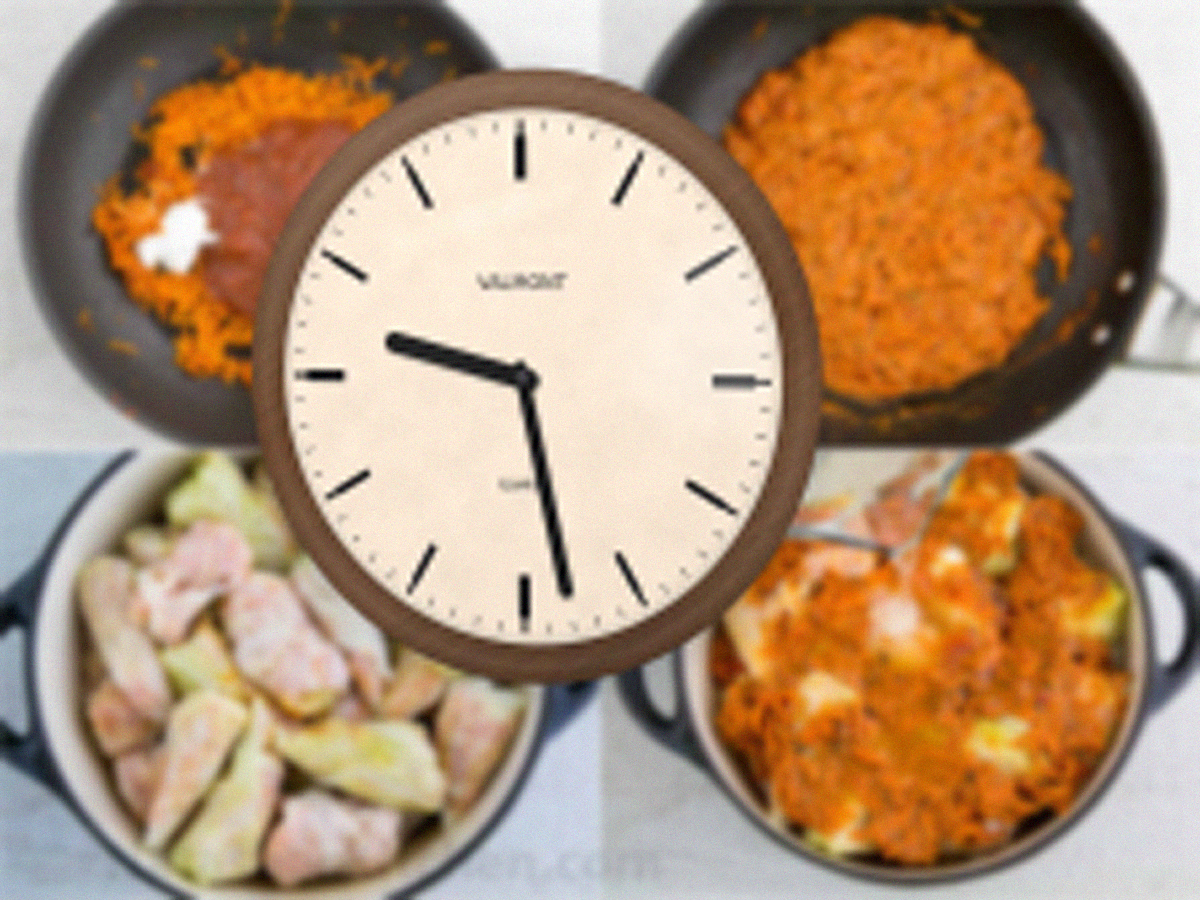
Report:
9h28
